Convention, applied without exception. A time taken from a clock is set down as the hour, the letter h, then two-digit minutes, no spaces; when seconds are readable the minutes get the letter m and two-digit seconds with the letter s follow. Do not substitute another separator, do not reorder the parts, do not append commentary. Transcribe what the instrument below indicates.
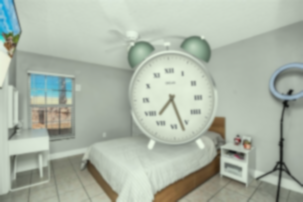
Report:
7h27
